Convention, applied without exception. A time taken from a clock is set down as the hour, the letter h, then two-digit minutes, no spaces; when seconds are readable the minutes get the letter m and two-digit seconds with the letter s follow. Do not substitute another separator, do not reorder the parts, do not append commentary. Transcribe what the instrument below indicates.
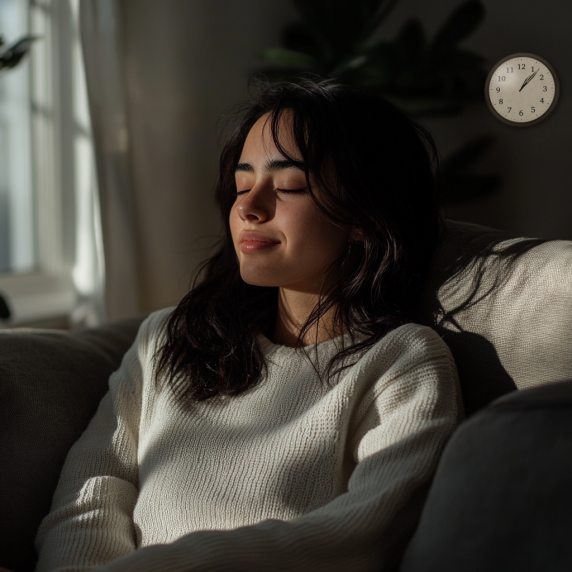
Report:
1h07
